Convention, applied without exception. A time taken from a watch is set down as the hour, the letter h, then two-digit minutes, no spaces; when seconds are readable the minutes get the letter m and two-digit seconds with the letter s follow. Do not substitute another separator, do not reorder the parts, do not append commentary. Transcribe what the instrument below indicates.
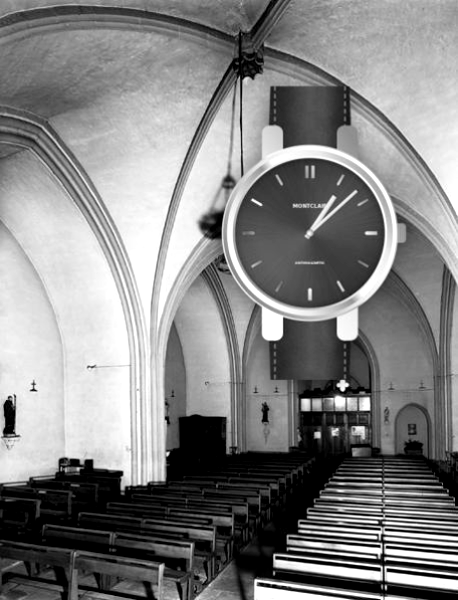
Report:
1h08
